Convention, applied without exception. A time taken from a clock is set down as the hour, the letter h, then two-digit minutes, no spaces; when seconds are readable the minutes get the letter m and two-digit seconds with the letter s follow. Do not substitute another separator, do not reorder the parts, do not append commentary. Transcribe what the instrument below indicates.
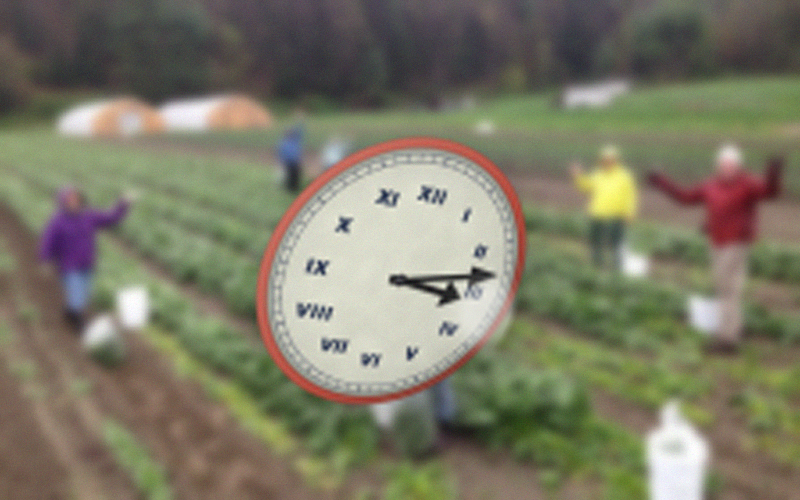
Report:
3h13
